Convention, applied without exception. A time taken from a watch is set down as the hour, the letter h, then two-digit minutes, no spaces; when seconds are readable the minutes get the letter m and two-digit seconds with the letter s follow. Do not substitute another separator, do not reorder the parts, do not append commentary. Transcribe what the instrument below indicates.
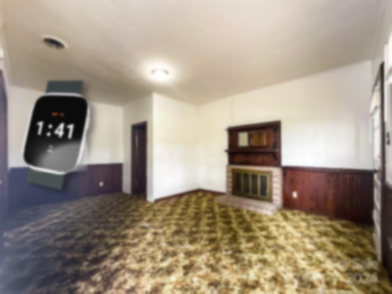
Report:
1h41
